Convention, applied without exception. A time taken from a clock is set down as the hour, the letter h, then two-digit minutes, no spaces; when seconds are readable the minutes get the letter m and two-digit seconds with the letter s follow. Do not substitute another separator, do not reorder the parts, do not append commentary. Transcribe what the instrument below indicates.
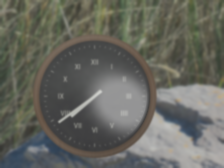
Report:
7h39
